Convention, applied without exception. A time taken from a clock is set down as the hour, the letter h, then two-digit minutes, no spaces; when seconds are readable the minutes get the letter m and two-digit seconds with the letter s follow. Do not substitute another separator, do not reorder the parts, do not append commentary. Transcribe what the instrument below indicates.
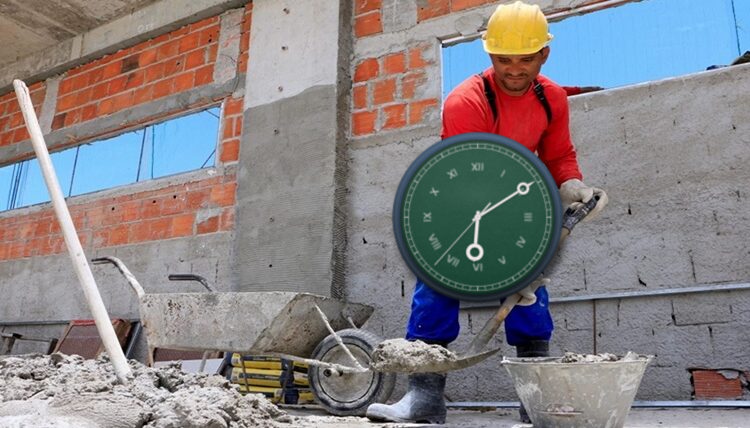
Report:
6h09m37s
